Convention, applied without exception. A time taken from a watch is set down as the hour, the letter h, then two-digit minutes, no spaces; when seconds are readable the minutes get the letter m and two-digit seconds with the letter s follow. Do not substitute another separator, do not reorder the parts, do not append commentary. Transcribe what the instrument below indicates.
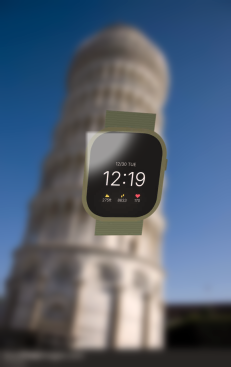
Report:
12h19
